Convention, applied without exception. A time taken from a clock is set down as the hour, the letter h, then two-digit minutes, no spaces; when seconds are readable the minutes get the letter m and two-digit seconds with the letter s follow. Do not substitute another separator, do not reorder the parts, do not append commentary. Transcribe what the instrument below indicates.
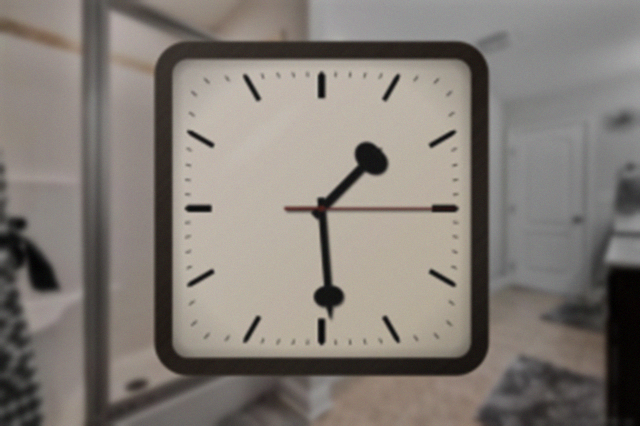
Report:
1h29m15s
